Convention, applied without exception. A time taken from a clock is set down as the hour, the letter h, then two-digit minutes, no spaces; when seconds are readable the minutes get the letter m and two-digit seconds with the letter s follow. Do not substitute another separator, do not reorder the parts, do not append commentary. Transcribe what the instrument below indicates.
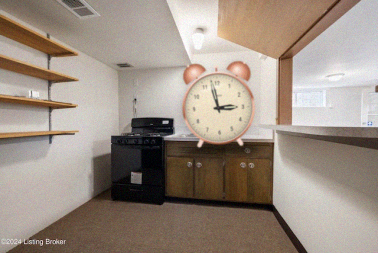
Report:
2h58
